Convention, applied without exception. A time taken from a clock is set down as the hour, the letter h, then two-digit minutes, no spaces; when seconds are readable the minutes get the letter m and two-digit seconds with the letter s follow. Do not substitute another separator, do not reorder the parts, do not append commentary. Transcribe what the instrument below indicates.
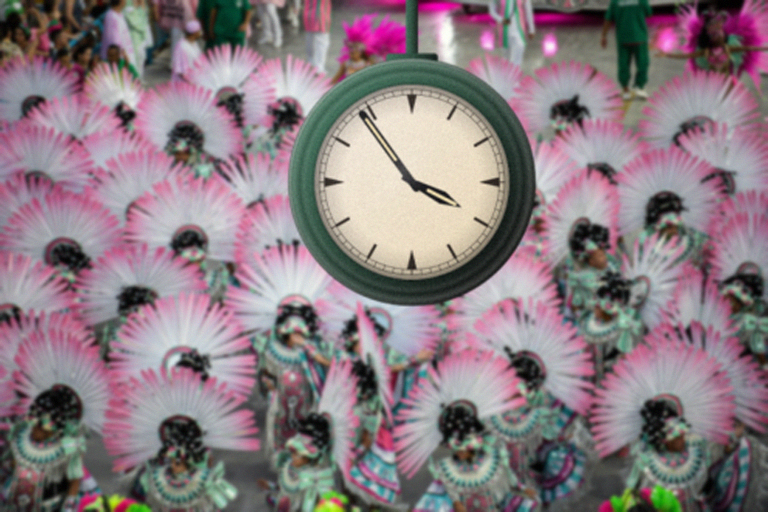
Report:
3h54
